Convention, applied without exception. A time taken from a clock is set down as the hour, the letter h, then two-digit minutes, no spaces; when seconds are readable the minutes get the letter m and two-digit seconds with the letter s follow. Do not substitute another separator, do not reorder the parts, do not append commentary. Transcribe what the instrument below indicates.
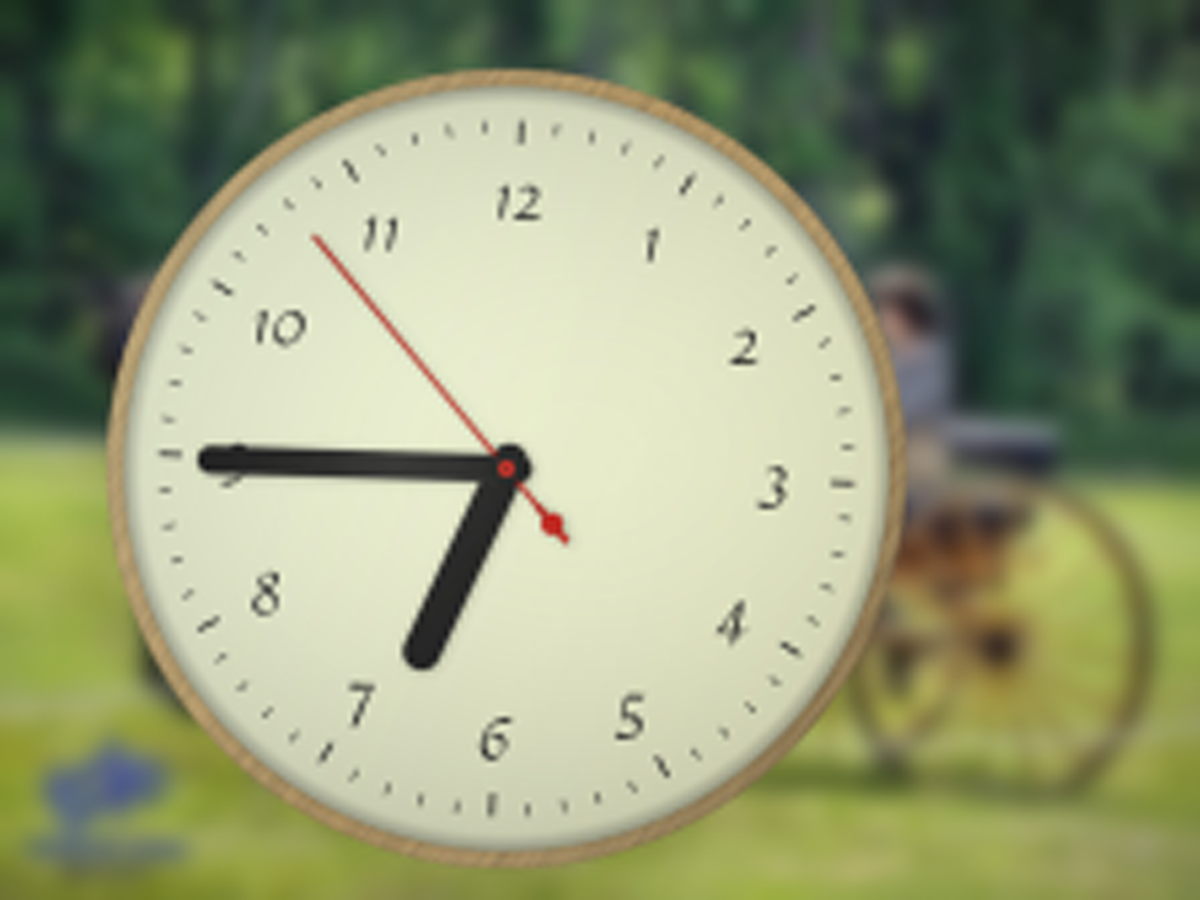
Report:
6h44m53s
